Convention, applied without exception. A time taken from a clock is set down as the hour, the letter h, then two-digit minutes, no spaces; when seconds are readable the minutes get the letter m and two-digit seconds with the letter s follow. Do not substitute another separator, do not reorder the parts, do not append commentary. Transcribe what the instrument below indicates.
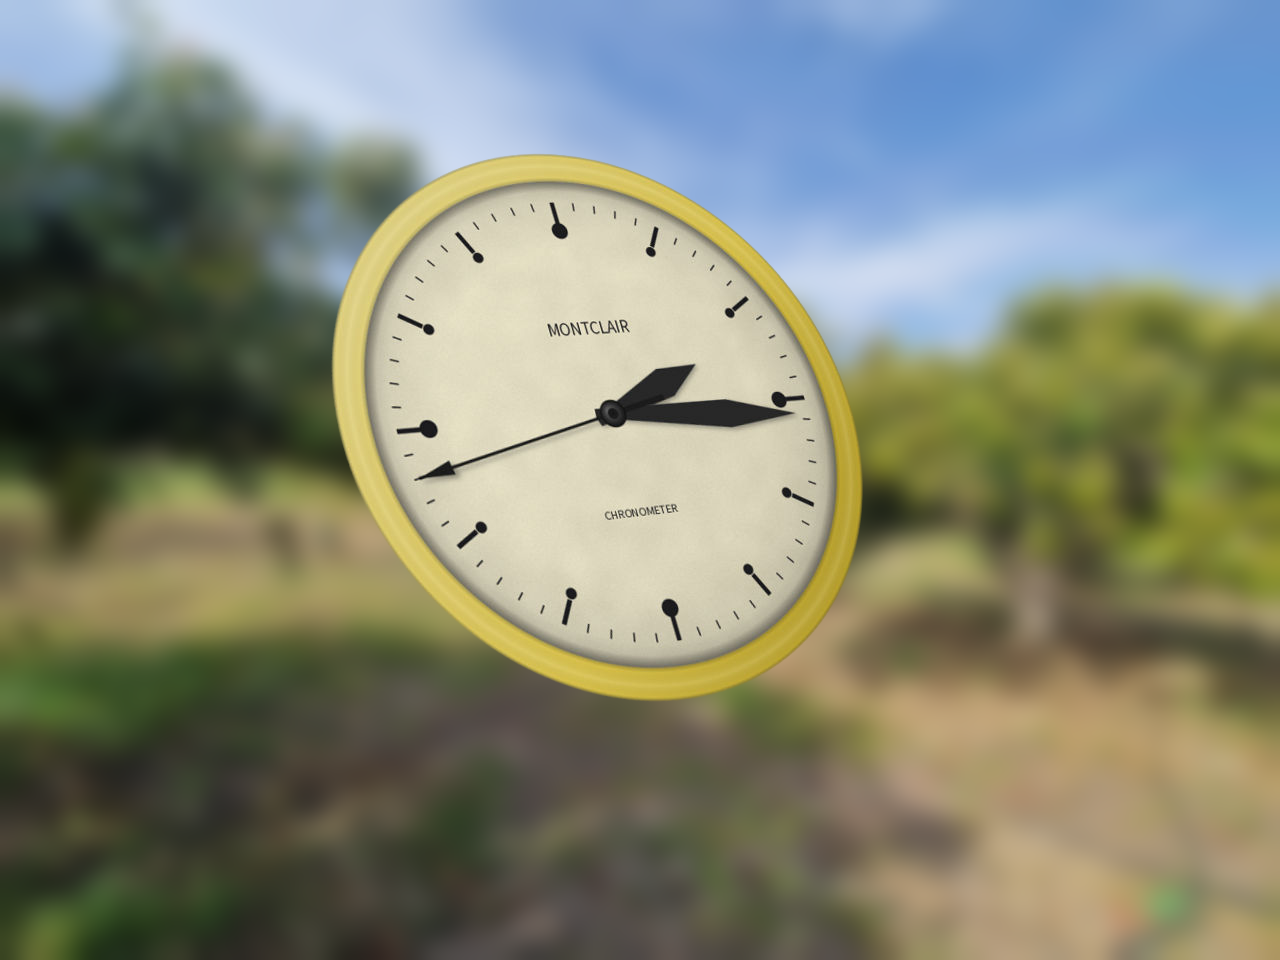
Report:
2h15m43s
